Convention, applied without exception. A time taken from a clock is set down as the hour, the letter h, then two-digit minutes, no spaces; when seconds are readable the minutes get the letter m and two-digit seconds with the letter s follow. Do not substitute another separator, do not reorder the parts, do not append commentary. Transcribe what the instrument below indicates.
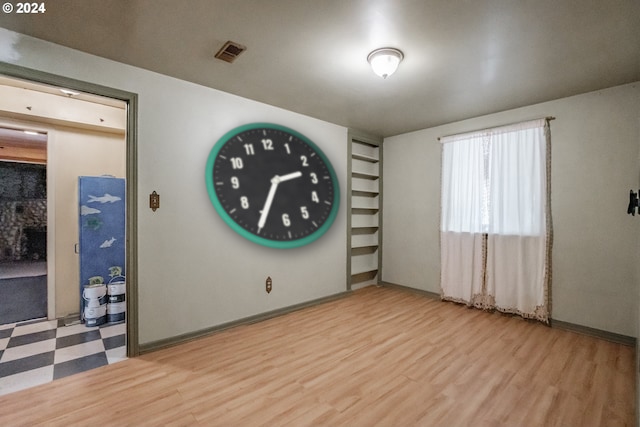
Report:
2h35
